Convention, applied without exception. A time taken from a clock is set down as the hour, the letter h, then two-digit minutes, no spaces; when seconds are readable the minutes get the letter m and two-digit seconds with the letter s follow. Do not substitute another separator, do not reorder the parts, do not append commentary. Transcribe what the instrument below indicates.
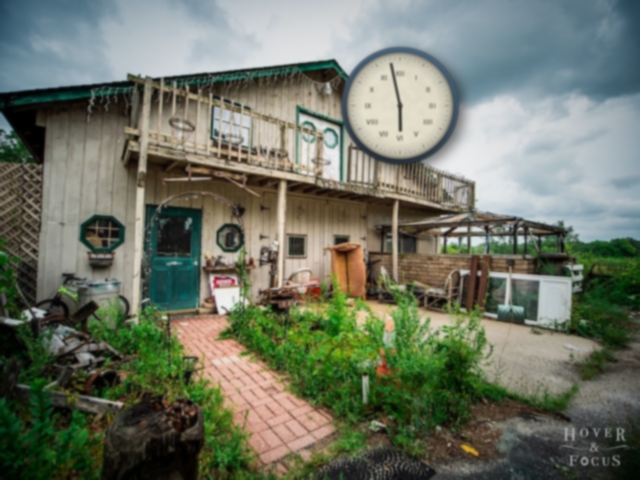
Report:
5h58
